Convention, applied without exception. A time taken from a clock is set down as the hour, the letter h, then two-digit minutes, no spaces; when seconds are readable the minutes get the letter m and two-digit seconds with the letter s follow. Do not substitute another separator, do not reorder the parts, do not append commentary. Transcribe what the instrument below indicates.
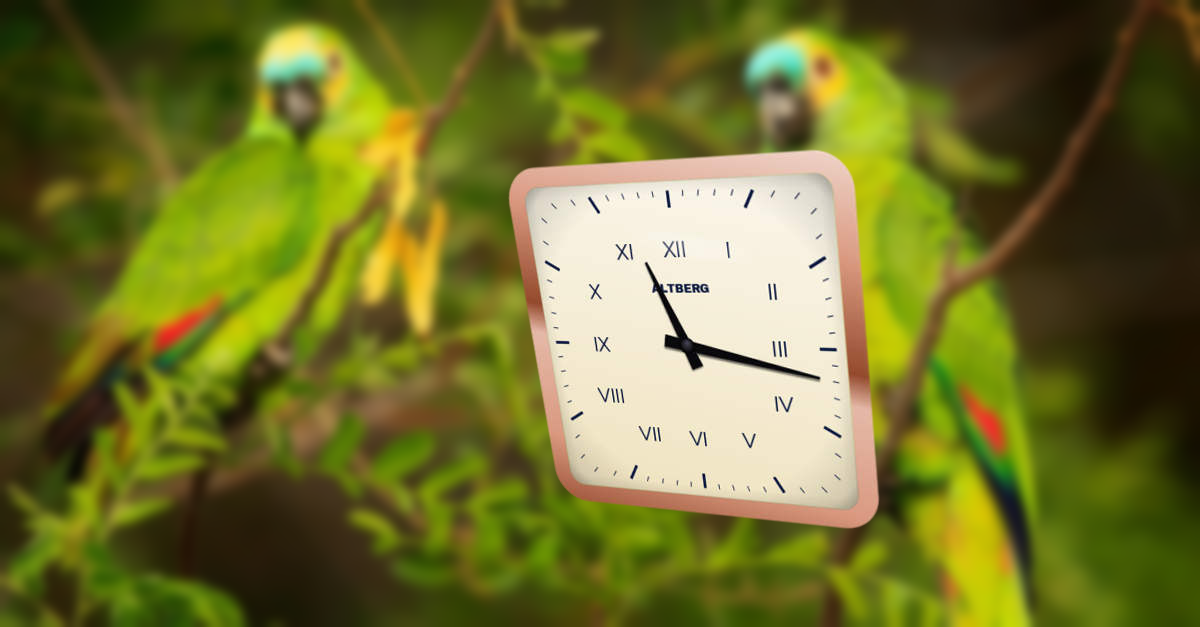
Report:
11h17
